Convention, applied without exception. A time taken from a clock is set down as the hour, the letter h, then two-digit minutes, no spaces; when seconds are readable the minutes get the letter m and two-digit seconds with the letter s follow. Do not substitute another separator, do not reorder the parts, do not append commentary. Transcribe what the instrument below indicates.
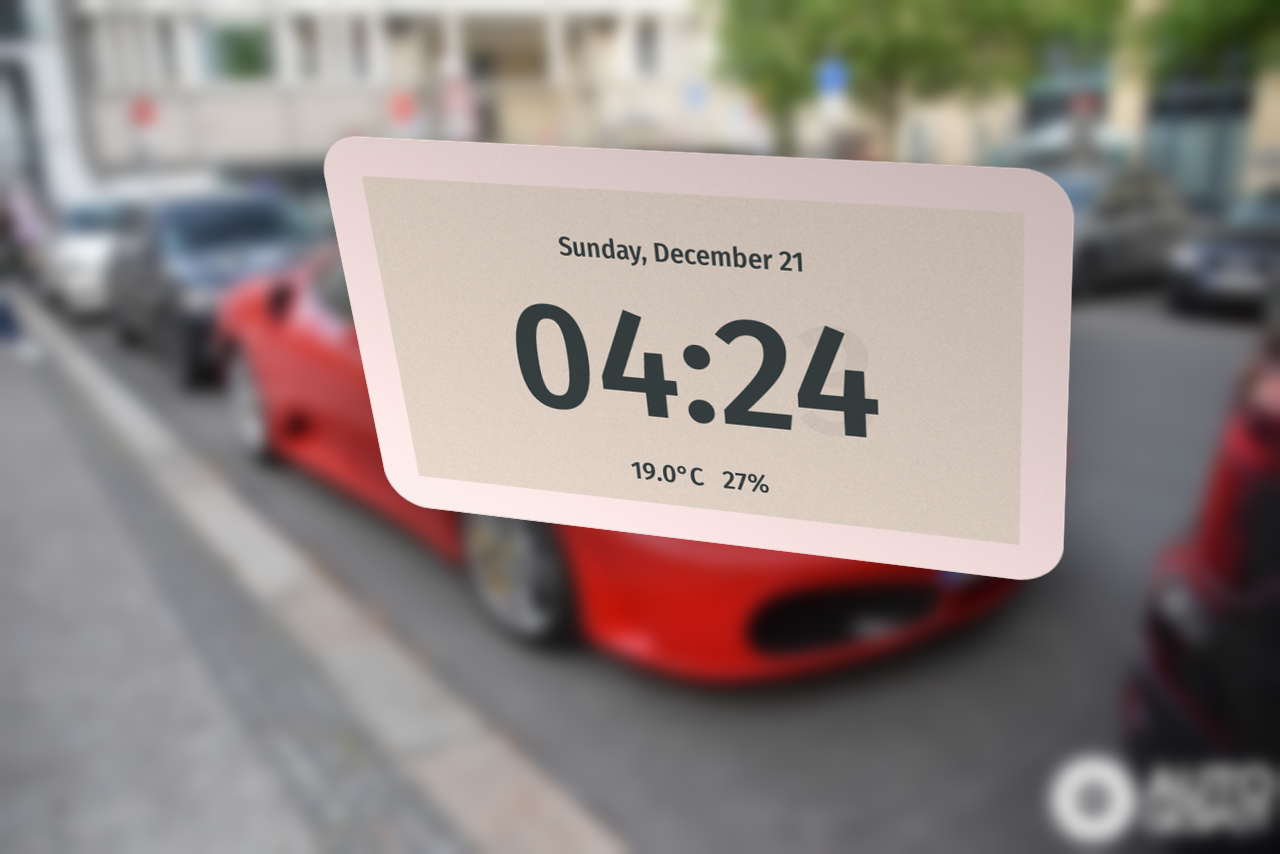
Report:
4h24
